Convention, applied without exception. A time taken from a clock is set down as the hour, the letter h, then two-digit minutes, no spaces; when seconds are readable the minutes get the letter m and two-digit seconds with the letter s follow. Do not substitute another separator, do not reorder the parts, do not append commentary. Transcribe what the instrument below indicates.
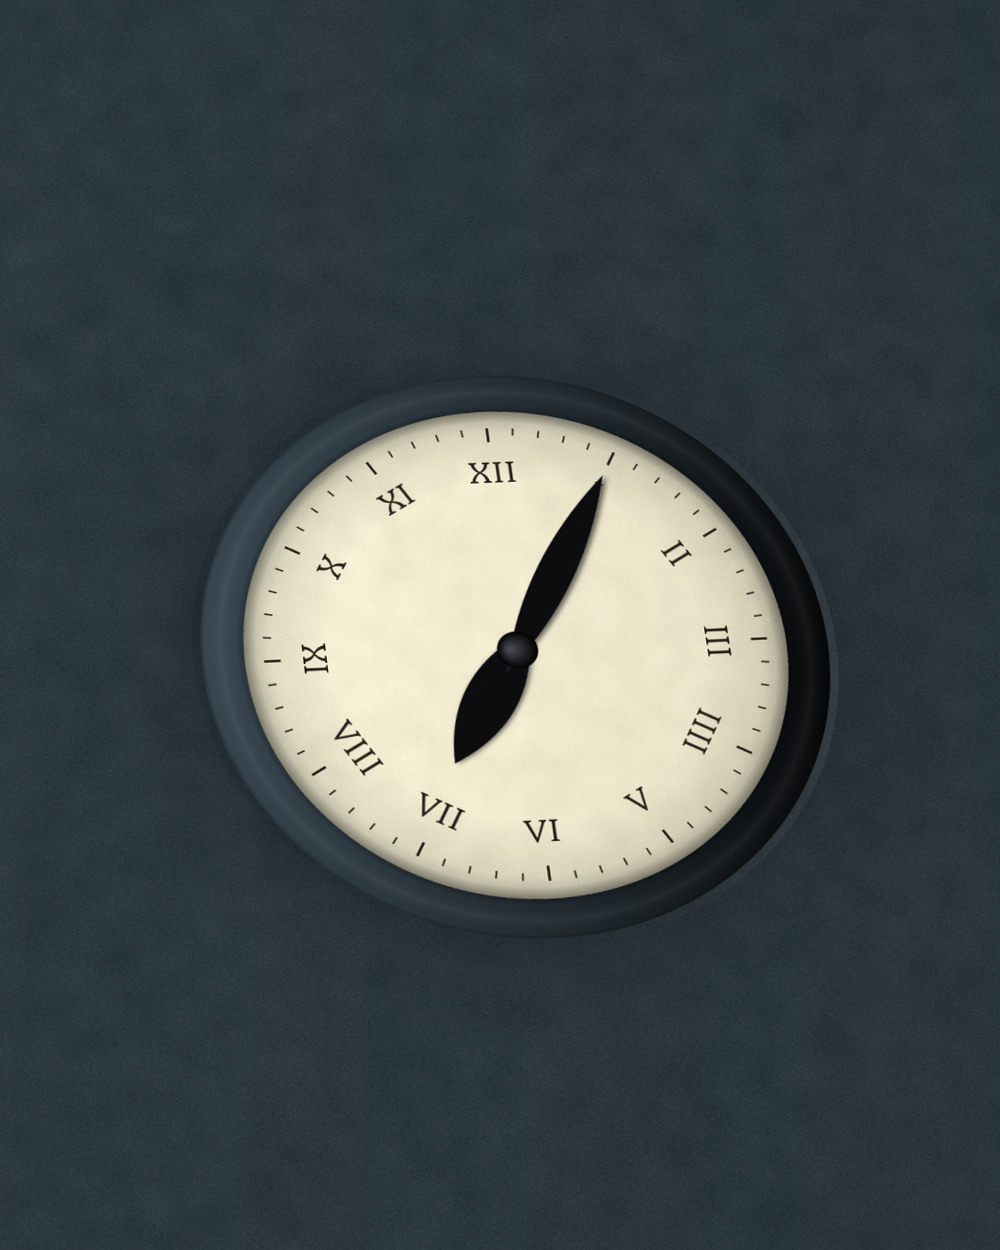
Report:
7h05
